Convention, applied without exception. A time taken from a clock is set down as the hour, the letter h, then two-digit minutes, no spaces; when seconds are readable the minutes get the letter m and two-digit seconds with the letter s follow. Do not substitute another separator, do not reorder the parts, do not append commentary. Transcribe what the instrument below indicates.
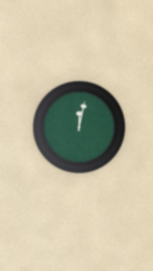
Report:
12h02
